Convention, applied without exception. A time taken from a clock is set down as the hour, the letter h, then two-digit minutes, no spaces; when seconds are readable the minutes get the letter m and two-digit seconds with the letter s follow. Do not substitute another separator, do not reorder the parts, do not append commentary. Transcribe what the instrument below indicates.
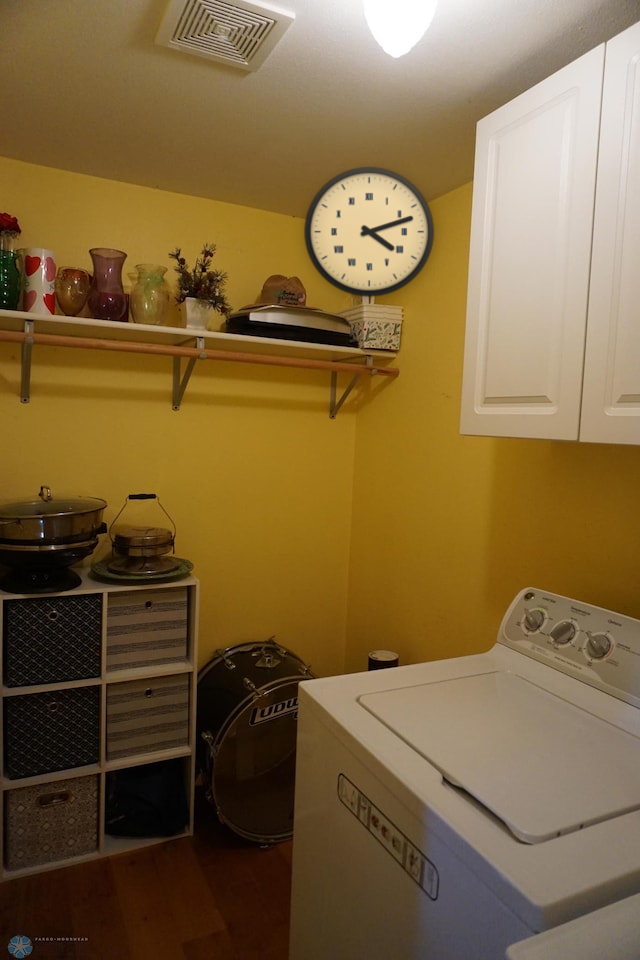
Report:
4h12
